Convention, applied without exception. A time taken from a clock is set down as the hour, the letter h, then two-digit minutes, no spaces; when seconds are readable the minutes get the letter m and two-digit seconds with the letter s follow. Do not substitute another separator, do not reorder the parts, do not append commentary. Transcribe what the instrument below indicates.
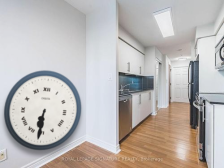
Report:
6h31
